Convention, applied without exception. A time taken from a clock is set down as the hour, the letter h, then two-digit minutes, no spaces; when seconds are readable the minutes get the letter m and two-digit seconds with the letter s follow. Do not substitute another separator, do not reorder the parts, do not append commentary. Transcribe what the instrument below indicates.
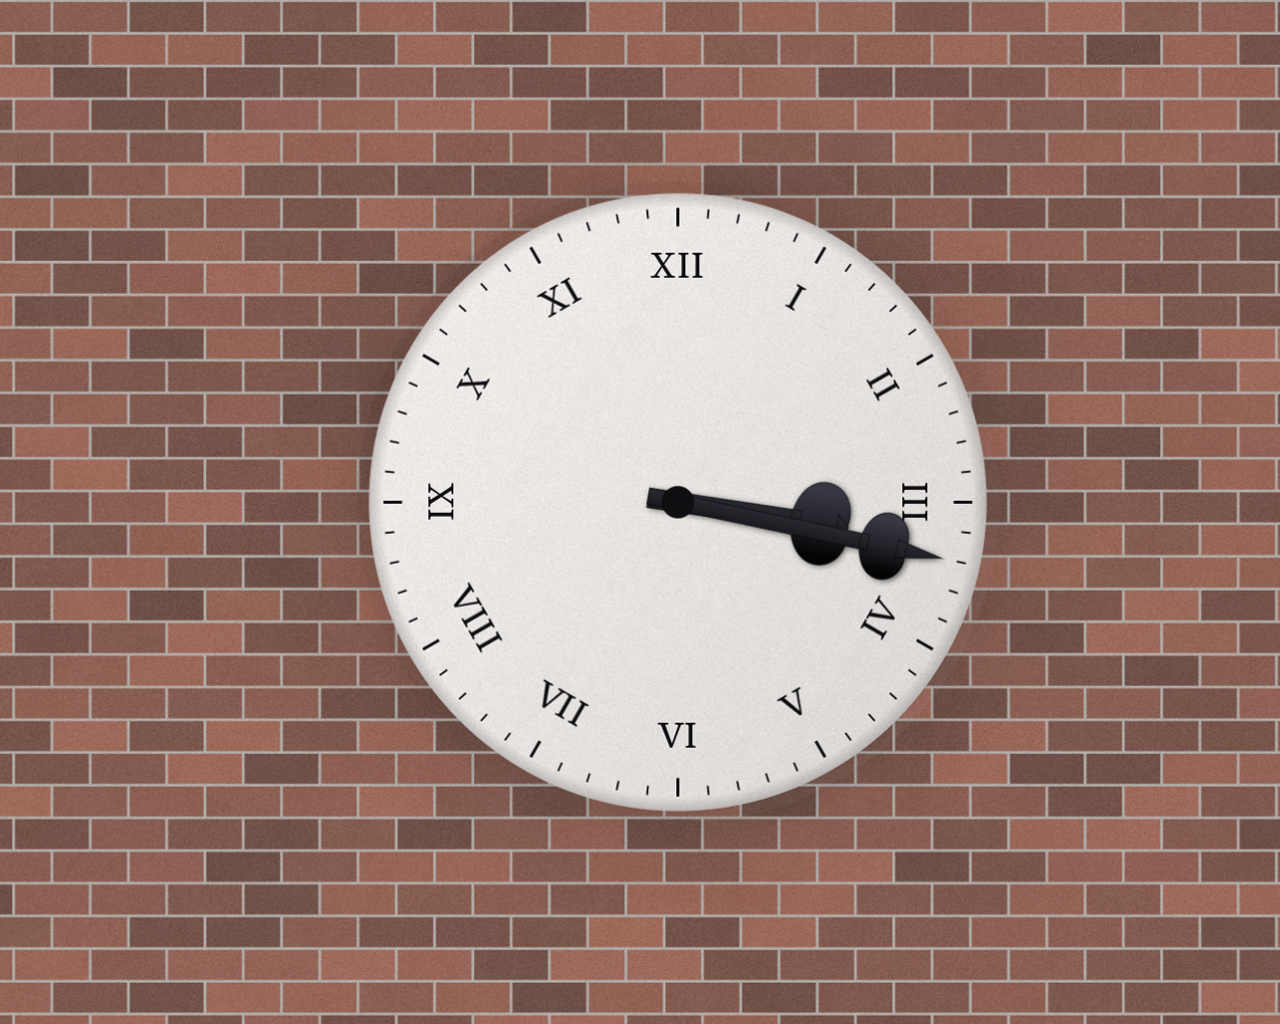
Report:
3h17
